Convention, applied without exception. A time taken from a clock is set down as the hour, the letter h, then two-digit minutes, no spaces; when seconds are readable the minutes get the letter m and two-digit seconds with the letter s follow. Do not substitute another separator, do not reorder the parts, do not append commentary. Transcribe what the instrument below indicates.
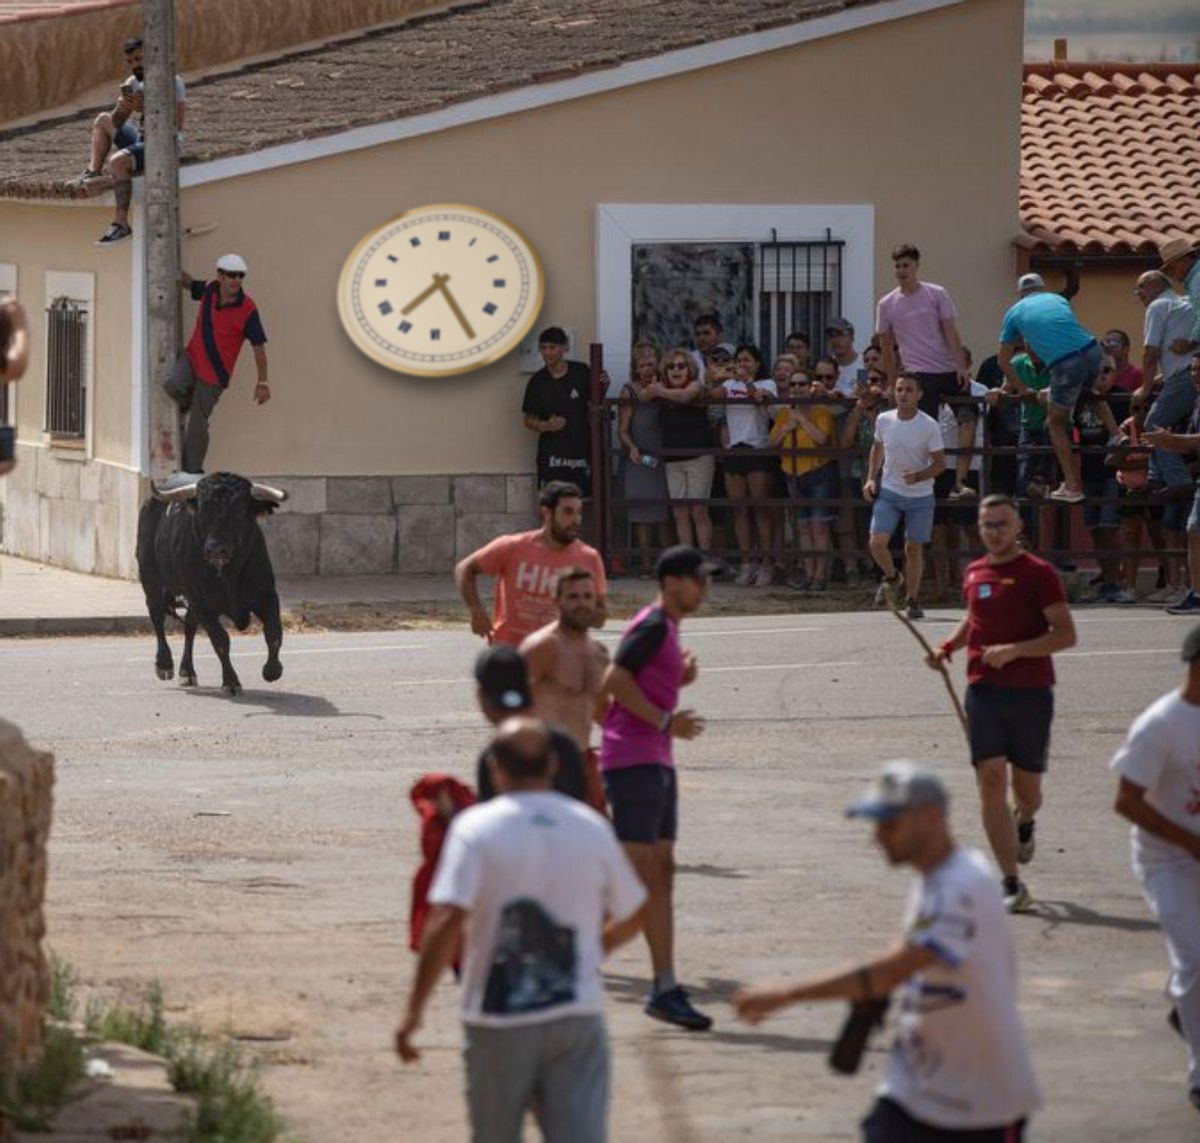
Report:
7h25
